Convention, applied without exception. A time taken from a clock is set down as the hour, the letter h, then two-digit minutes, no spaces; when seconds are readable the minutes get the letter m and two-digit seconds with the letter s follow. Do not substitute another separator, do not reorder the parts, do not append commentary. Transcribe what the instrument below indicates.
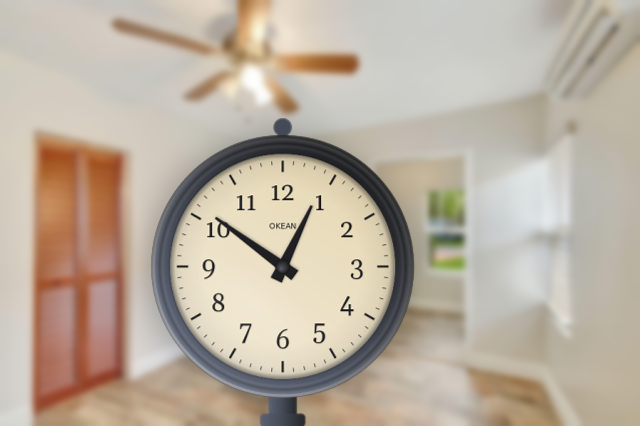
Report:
12h51
